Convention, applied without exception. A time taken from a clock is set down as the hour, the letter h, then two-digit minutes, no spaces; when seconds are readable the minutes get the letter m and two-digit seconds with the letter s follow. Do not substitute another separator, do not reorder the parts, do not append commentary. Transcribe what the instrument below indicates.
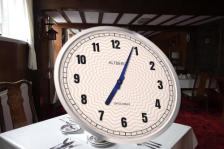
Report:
7h04
